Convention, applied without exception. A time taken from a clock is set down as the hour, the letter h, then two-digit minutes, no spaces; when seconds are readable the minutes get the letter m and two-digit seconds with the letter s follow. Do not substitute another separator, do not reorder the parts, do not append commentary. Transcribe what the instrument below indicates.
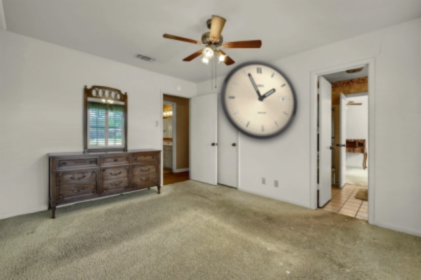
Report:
1h56
